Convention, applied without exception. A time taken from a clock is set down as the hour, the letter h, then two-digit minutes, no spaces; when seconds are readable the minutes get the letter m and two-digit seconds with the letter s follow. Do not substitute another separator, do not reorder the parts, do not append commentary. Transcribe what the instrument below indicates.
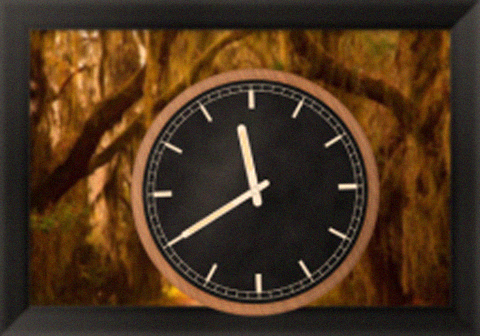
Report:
11h40
